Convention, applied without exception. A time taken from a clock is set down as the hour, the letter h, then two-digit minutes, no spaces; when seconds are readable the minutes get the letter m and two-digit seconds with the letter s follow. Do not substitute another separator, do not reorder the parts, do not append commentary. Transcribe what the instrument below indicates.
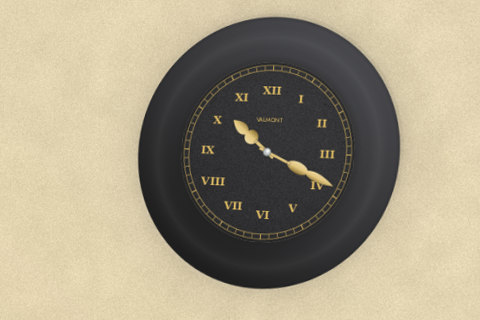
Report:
10h19
